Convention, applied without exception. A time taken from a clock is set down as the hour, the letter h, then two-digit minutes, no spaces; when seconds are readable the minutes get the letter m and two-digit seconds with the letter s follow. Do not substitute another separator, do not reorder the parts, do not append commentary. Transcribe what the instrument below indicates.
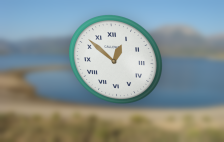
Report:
12h52
